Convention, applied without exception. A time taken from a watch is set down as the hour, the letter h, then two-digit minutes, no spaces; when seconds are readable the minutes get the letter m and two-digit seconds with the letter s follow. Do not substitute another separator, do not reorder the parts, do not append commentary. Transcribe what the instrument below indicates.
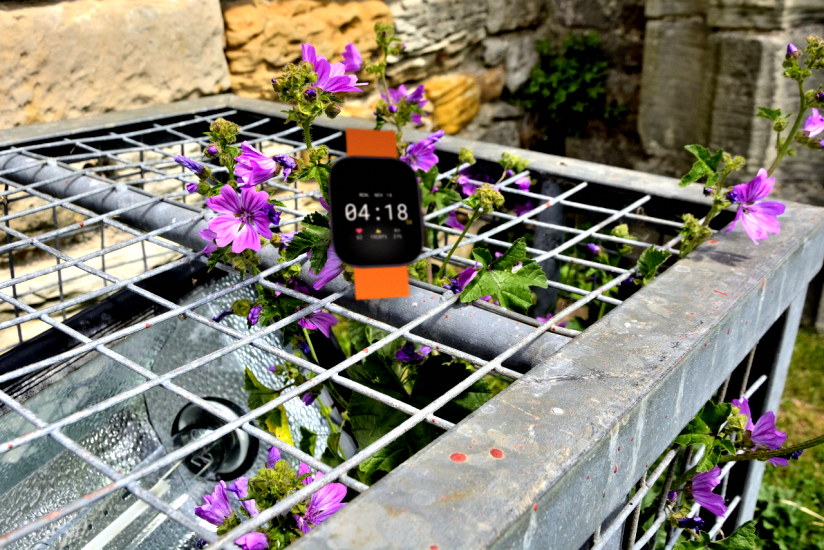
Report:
4h18
